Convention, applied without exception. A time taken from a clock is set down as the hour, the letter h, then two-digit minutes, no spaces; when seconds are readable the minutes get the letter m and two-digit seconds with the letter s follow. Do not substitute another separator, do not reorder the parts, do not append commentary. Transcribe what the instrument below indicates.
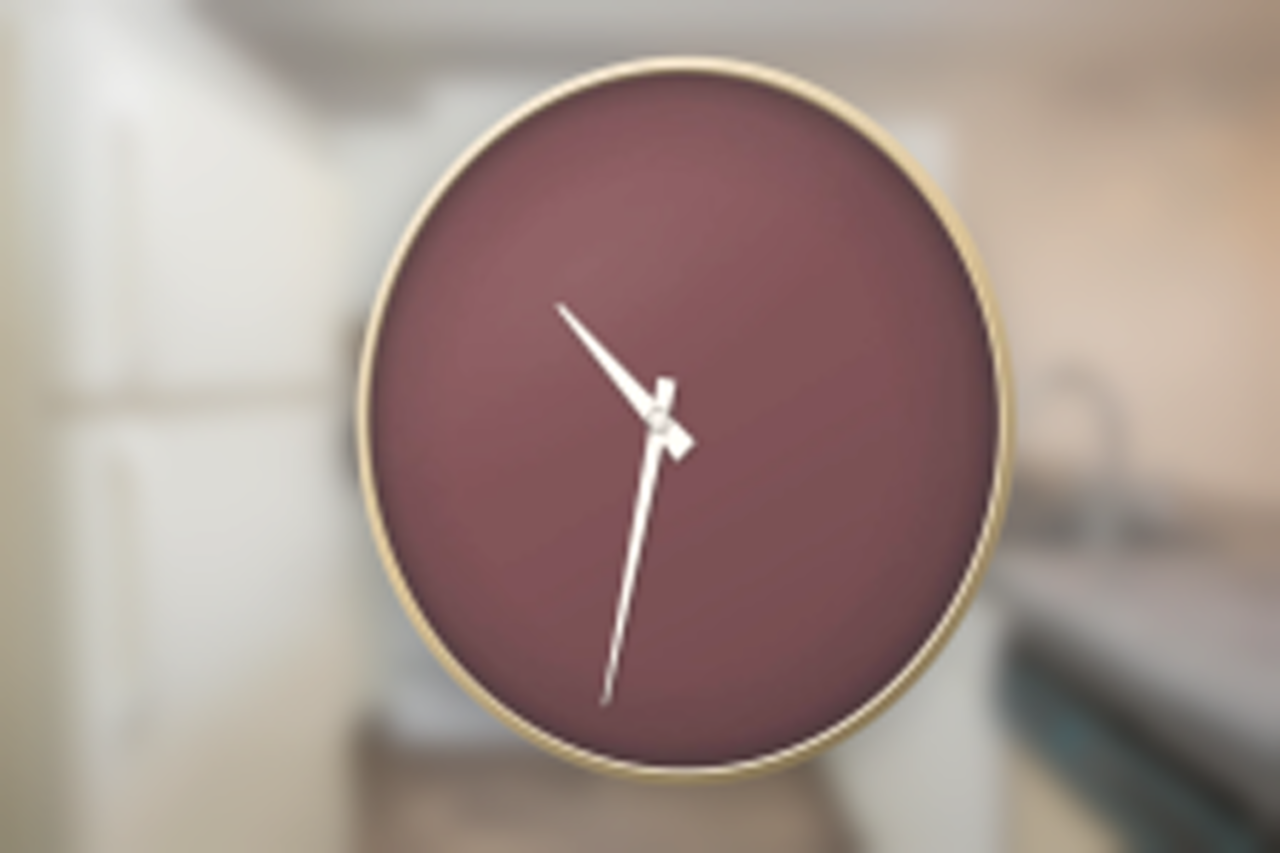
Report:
10h32
